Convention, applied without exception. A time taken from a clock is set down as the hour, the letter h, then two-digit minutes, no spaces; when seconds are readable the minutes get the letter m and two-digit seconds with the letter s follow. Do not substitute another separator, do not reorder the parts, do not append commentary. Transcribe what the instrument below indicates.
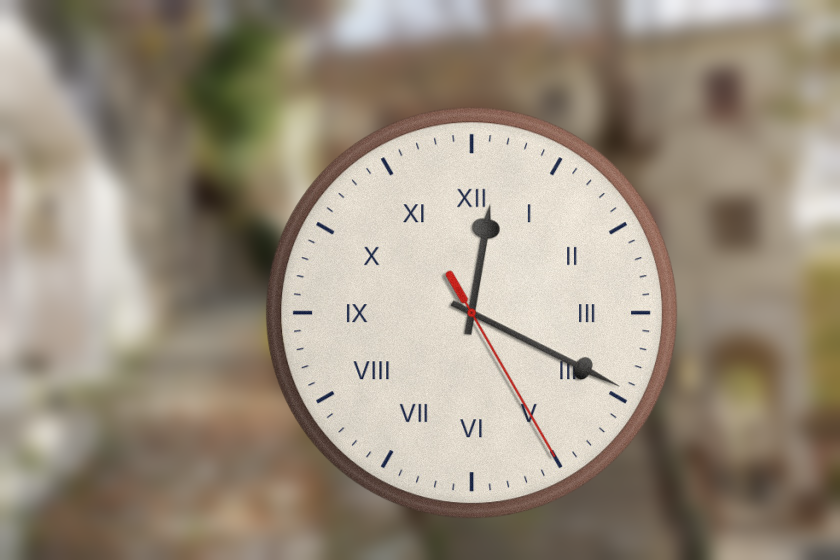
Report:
12h19m25s
